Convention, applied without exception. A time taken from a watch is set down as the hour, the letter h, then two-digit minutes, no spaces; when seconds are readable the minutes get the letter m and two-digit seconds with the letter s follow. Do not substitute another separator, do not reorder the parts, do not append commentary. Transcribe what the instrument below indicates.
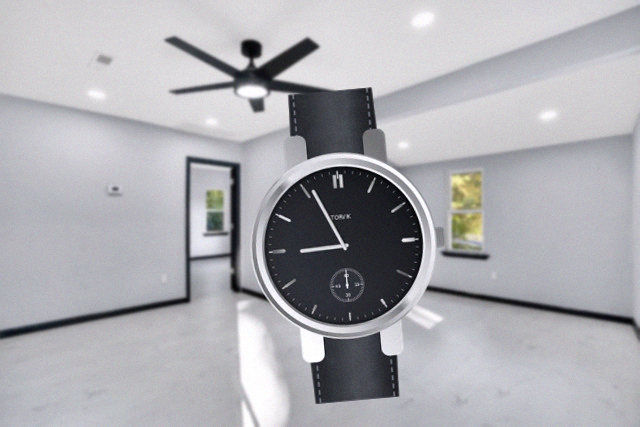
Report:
8h56
